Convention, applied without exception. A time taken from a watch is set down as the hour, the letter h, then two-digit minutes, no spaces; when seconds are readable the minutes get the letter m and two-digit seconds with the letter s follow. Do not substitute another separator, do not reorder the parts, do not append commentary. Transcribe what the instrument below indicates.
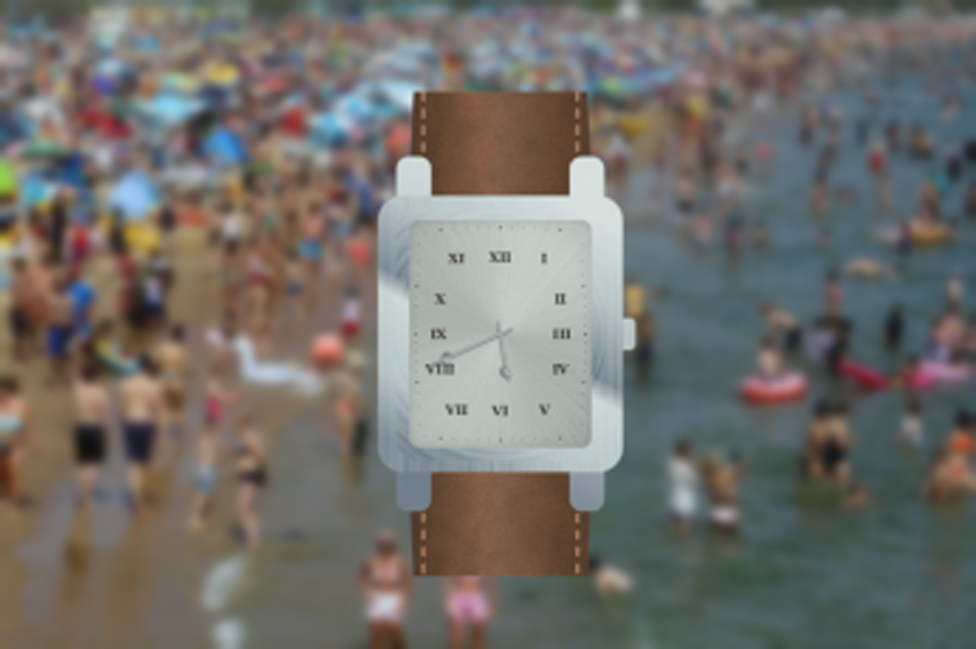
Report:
5h41
